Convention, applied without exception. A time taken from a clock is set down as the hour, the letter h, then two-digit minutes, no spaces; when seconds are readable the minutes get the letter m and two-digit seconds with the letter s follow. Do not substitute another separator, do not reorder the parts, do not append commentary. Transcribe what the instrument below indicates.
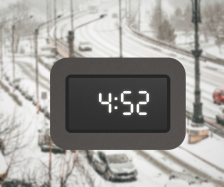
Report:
4h52
